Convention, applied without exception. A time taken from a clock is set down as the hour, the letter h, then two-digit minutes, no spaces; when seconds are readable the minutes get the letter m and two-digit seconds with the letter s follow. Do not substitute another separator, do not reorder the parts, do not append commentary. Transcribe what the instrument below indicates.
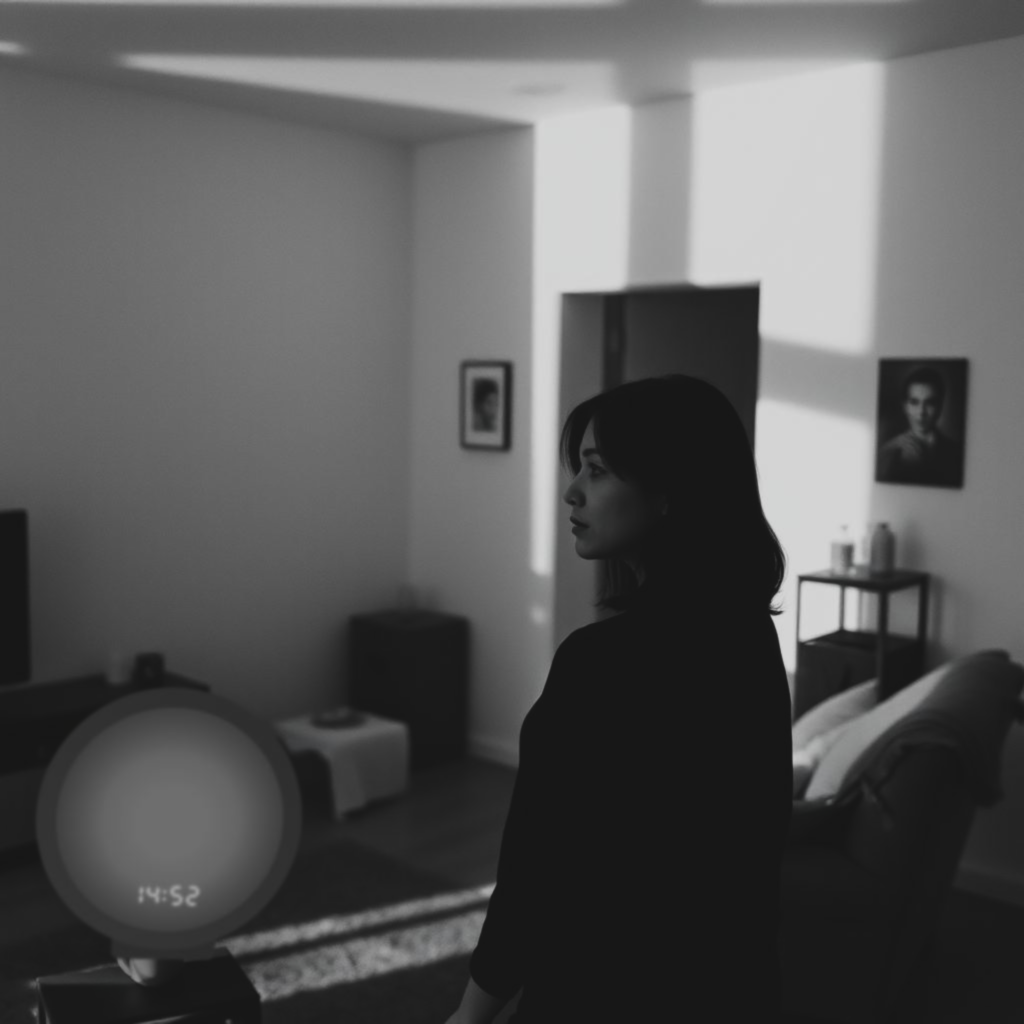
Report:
14h52
